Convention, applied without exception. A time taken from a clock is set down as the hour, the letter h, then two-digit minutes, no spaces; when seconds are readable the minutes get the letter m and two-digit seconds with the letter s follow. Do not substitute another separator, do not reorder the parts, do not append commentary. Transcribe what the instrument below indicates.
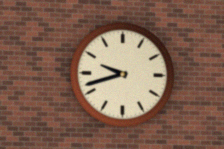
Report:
9h42
